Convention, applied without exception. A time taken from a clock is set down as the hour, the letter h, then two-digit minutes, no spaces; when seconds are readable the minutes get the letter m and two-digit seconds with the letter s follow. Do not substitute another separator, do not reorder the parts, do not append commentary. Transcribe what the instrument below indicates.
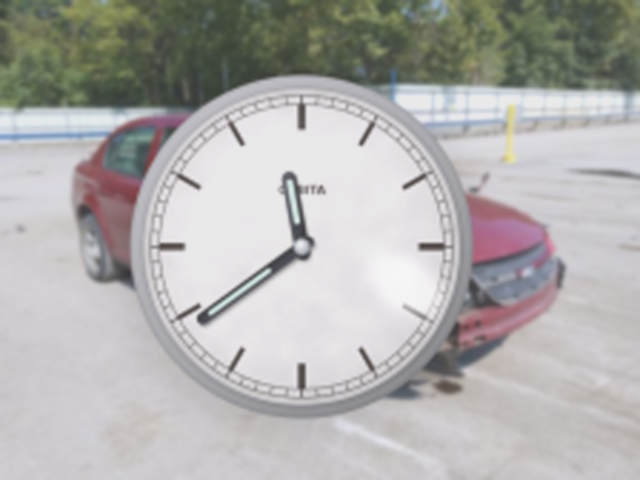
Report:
11h39
